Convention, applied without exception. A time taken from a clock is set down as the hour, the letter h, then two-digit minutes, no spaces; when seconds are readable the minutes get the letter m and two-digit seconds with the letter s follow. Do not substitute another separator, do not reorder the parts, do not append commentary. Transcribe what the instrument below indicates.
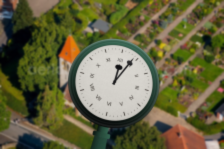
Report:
12h04
